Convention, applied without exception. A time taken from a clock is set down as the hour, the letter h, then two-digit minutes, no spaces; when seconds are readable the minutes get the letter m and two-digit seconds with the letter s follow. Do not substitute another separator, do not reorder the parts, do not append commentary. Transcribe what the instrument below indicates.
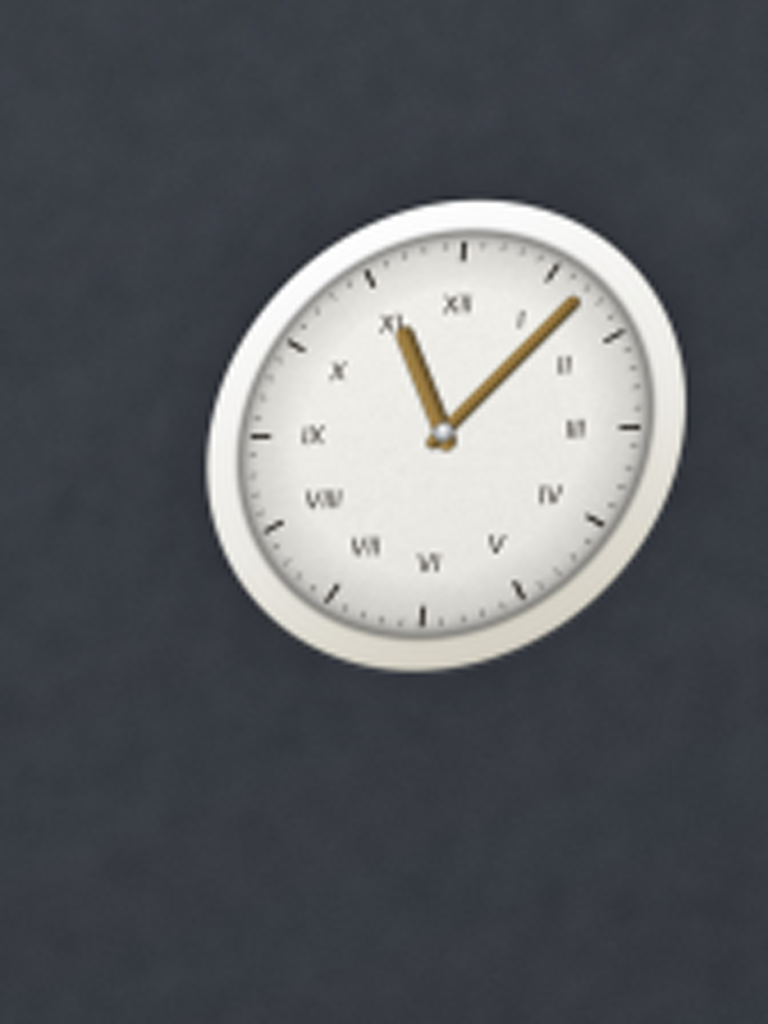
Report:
11h07
